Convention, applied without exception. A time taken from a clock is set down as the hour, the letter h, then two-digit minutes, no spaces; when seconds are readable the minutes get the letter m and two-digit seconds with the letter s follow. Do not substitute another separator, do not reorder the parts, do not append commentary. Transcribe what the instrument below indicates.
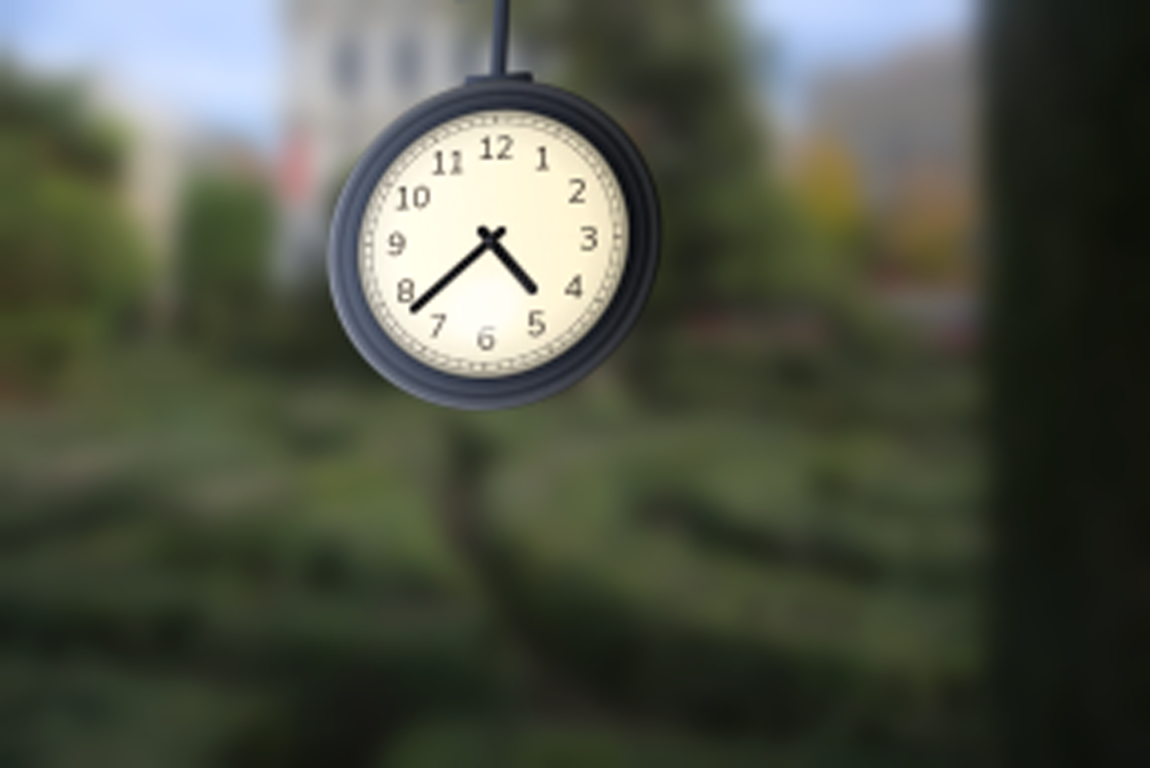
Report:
4h38
